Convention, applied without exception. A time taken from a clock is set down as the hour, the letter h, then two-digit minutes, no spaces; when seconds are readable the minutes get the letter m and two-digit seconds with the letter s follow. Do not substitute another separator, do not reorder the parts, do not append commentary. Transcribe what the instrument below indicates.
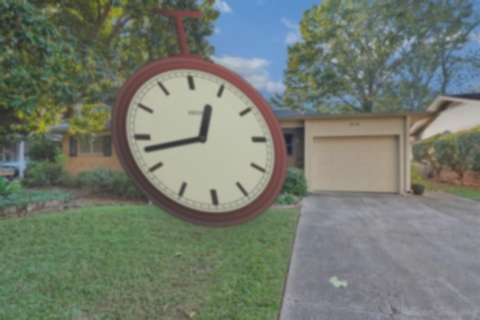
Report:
12h43
